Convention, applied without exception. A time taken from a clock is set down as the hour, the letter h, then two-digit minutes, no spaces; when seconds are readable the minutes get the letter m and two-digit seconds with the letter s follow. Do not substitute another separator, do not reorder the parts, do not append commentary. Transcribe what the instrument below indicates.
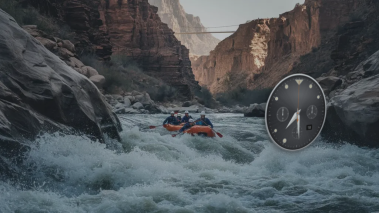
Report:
7h29
